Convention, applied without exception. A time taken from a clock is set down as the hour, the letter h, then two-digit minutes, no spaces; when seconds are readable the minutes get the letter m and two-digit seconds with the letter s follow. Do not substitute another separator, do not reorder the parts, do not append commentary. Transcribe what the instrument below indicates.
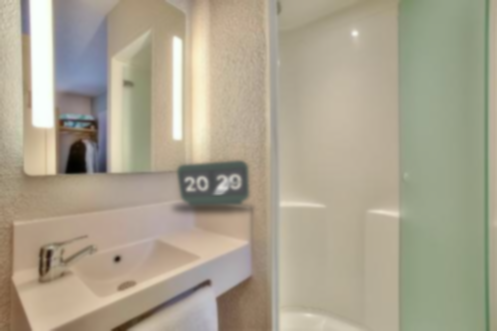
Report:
20h29
